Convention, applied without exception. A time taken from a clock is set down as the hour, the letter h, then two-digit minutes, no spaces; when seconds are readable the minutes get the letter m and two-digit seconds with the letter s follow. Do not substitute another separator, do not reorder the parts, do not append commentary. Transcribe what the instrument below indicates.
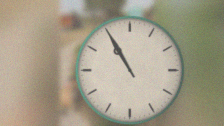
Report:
10h55
